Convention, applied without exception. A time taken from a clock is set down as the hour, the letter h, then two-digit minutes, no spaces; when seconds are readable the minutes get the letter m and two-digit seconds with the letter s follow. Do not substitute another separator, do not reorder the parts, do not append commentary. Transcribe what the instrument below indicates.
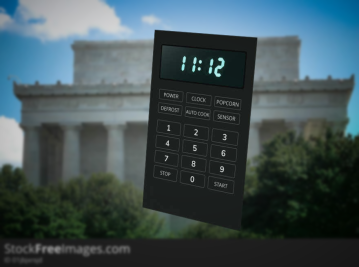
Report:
11h12
